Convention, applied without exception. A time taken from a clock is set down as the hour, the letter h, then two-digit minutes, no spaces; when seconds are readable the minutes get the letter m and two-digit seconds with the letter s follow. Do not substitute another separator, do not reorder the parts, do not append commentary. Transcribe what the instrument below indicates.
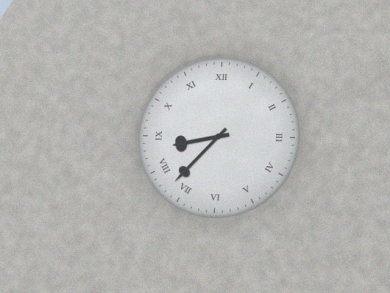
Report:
8h37
